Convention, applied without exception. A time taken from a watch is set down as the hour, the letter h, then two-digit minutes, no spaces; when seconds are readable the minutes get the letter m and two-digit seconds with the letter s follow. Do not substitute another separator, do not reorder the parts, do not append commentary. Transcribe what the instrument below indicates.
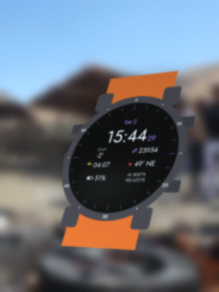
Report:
15h44
